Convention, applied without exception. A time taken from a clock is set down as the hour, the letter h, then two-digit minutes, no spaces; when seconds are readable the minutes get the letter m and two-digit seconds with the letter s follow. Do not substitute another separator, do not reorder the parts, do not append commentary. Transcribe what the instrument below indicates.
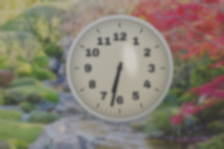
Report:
6h32
